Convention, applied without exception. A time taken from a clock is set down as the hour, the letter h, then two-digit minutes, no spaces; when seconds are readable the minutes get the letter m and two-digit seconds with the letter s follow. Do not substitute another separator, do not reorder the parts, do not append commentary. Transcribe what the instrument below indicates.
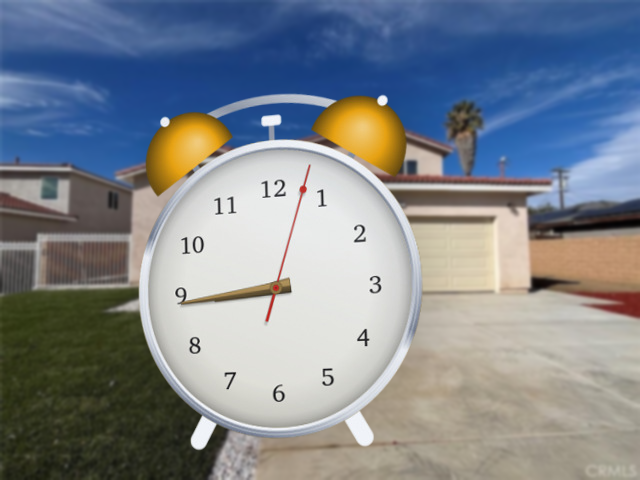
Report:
8h44m03s
